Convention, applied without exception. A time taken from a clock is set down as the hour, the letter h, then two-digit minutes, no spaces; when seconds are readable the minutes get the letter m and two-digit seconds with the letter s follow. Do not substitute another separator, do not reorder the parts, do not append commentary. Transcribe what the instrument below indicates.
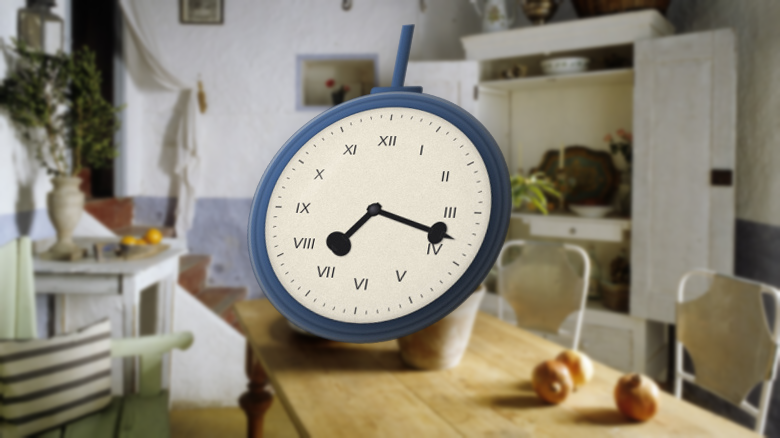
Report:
7h18
